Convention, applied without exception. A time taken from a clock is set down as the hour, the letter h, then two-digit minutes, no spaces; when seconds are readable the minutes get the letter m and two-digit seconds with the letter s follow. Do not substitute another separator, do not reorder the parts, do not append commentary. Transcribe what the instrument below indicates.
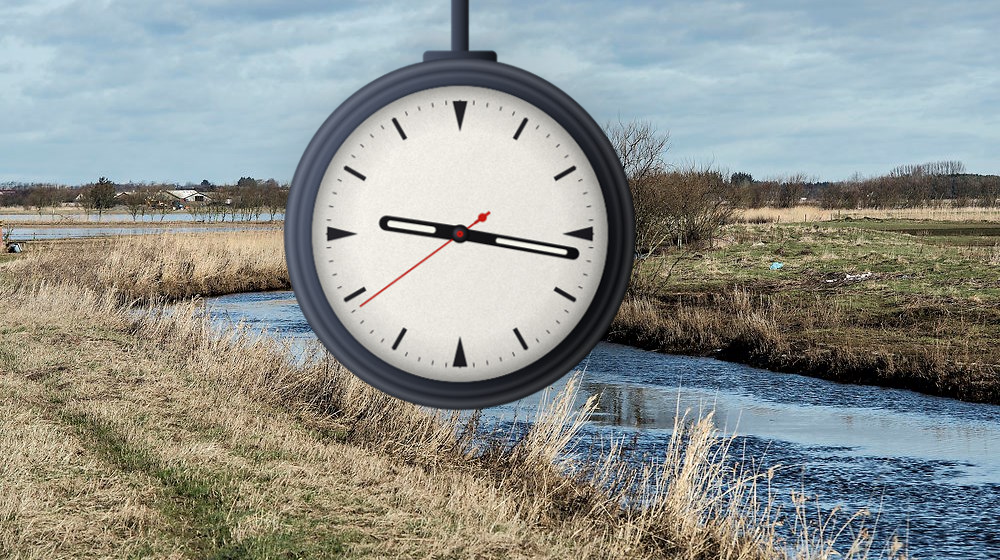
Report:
9h16m39s
